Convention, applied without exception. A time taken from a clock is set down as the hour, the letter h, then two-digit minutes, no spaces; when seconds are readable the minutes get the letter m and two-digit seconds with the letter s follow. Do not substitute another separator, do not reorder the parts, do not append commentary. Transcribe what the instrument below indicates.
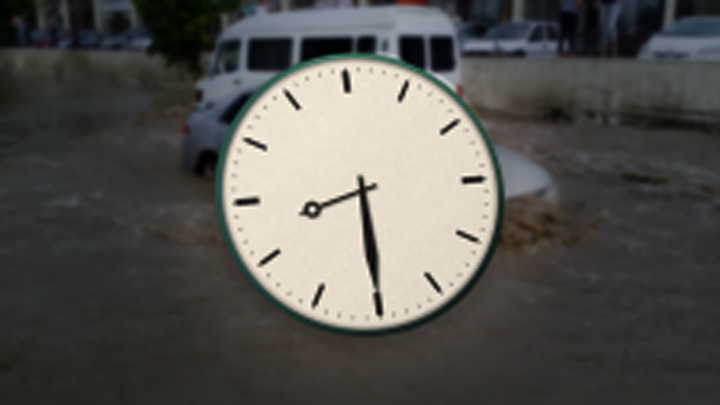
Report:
8h30
